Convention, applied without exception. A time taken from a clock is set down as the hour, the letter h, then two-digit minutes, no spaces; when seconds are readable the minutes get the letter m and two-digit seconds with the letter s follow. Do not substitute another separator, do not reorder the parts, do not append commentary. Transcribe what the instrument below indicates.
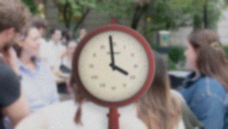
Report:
3h59
